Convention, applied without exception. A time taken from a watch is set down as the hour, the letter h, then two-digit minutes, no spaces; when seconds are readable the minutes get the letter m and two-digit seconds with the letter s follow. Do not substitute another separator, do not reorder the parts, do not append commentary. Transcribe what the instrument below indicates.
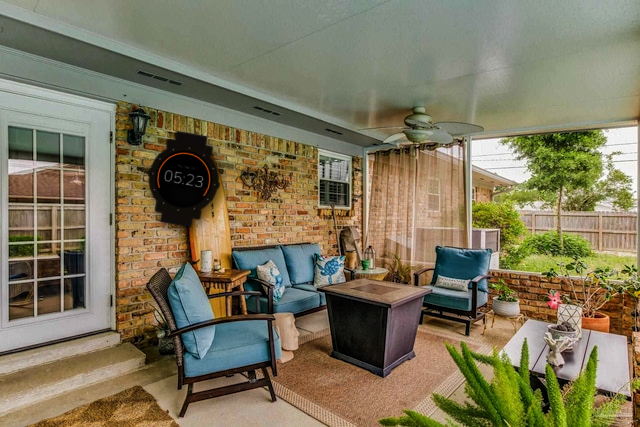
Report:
5h23
